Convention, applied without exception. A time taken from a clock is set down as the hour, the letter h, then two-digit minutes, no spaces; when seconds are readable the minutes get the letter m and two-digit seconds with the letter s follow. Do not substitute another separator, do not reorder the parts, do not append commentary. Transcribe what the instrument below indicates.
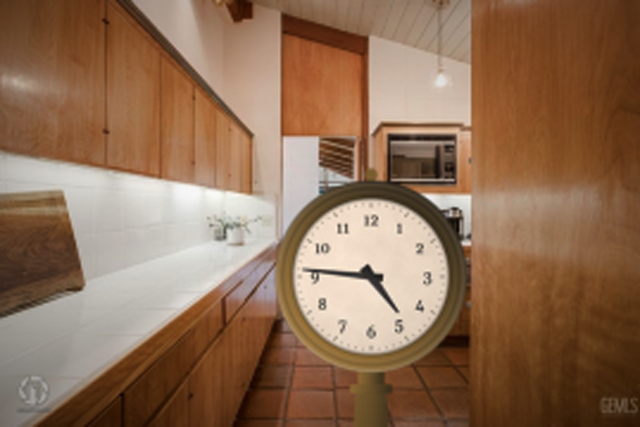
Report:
4h46
